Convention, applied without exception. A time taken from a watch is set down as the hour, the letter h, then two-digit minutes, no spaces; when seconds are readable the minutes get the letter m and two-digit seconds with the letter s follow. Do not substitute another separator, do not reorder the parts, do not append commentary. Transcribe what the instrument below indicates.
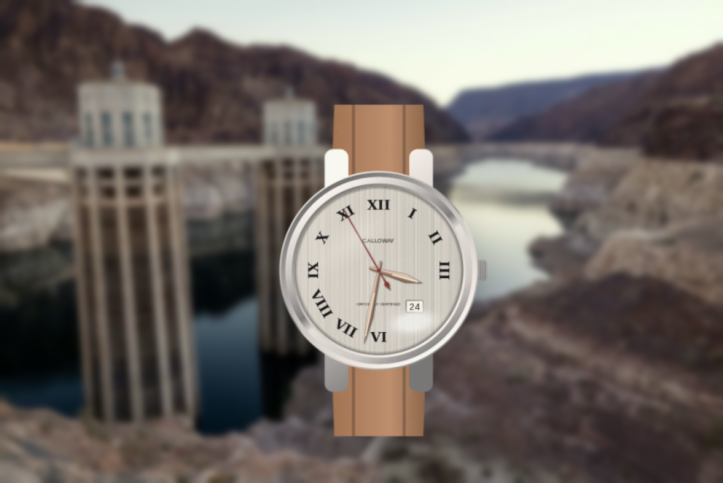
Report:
3h31m55s
